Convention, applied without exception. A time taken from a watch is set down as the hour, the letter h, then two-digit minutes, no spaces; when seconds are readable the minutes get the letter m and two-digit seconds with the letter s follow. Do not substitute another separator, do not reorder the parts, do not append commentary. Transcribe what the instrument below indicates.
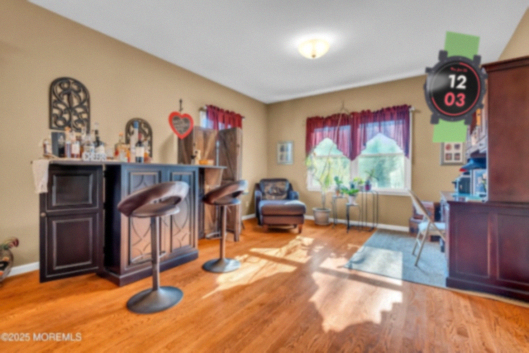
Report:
12h03
